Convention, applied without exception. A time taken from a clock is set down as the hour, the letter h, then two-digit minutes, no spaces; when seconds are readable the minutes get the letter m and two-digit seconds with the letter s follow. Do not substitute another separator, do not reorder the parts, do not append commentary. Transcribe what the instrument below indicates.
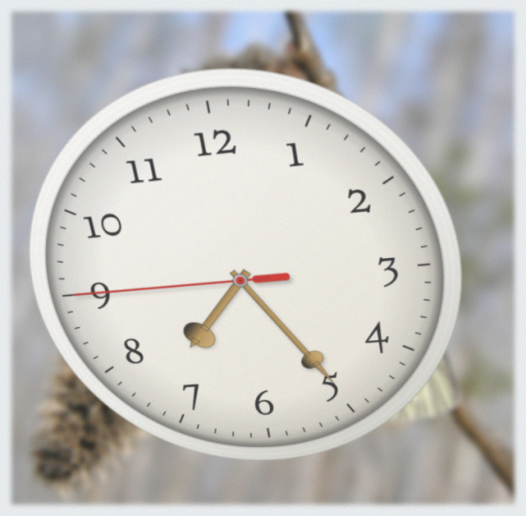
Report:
7h24m45s
